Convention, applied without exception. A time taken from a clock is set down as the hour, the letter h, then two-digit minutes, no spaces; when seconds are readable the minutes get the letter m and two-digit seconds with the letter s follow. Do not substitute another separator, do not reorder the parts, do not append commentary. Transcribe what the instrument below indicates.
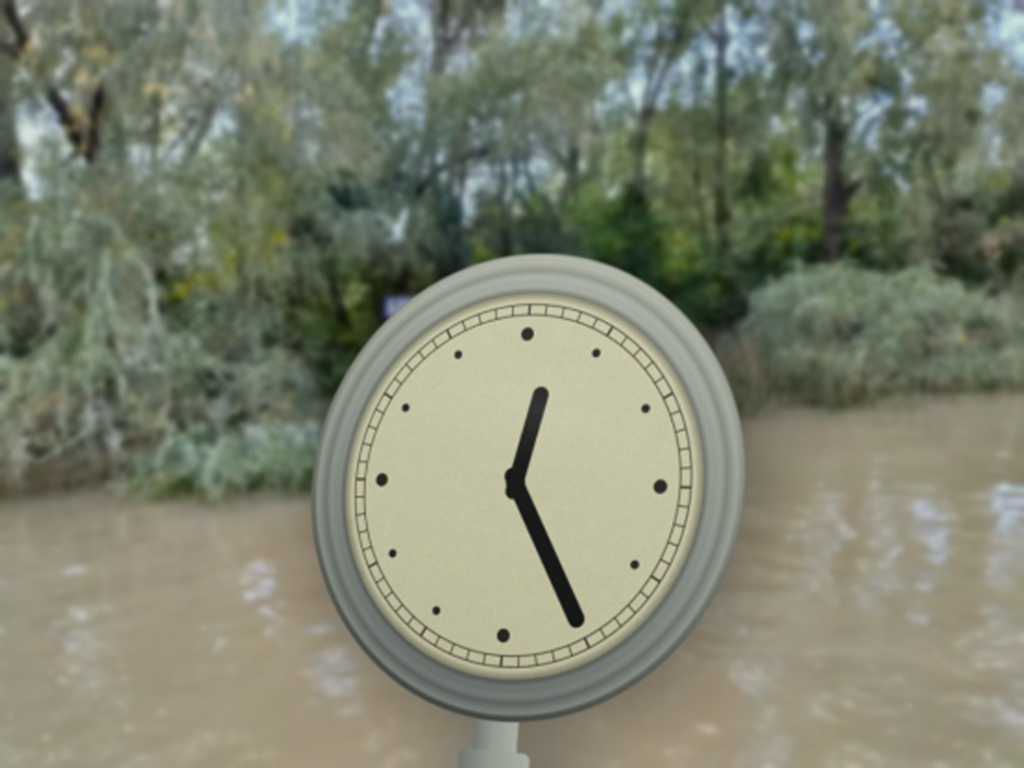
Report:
12h25
